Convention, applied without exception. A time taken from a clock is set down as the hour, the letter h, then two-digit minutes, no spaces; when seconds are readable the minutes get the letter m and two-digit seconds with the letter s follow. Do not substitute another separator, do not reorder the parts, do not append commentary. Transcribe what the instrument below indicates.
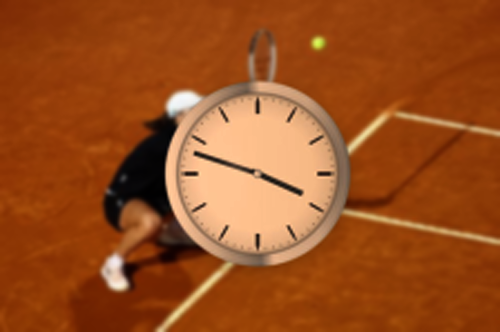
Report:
3h48
